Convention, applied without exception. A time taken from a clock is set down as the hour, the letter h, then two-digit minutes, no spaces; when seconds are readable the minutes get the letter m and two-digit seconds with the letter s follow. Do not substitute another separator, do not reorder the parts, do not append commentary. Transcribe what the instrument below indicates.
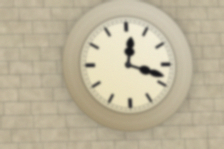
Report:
12h18
